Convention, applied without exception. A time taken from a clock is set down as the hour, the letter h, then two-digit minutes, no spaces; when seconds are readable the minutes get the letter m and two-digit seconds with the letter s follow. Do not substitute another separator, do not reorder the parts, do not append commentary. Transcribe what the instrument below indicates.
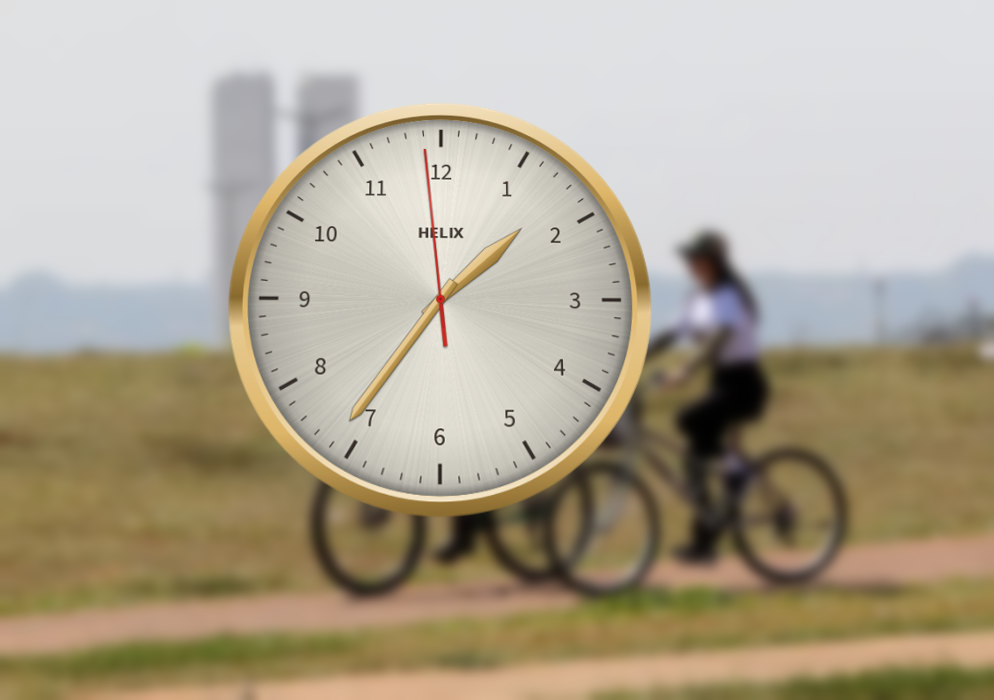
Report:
1h35m59s
